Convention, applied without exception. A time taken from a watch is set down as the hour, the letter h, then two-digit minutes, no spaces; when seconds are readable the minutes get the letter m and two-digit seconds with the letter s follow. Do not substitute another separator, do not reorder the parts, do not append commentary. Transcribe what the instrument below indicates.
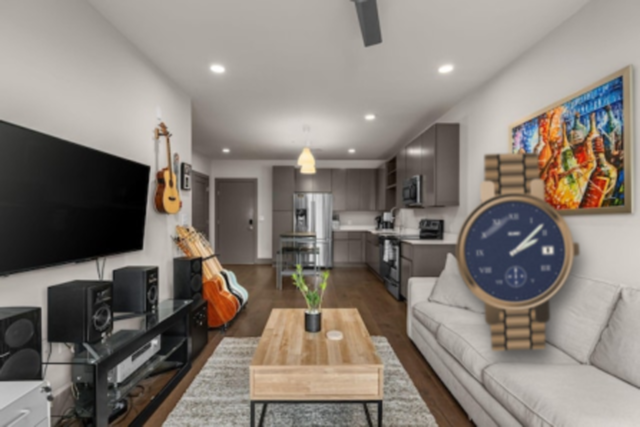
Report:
2h08
